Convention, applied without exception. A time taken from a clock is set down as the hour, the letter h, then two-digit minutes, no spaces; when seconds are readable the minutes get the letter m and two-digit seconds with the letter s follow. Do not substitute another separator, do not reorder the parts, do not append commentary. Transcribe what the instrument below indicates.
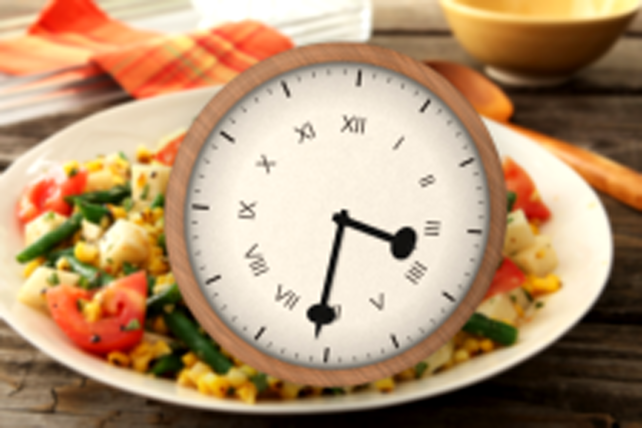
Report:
3h31
